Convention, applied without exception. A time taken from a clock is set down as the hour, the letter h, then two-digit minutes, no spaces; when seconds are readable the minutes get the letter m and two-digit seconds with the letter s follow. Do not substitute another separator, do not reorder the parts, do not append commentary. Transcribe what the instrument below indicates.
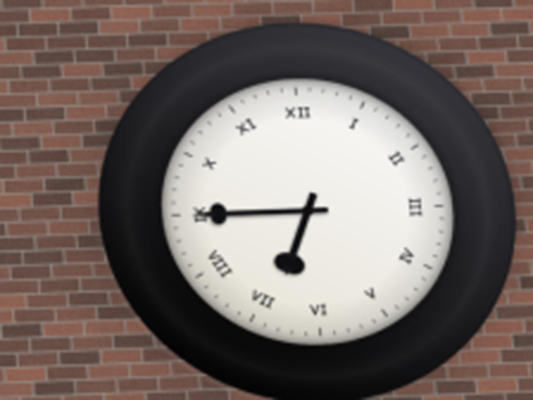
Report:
6h45
